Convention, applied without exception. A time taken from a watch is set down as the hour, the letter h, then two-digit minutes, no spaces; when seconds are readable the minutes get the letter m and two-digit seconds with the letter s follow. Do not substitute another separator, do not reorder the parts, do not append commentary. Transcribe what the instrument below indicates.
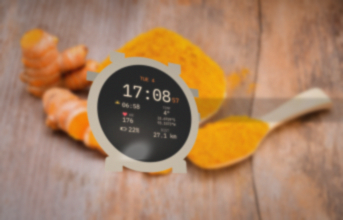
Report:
17h08
